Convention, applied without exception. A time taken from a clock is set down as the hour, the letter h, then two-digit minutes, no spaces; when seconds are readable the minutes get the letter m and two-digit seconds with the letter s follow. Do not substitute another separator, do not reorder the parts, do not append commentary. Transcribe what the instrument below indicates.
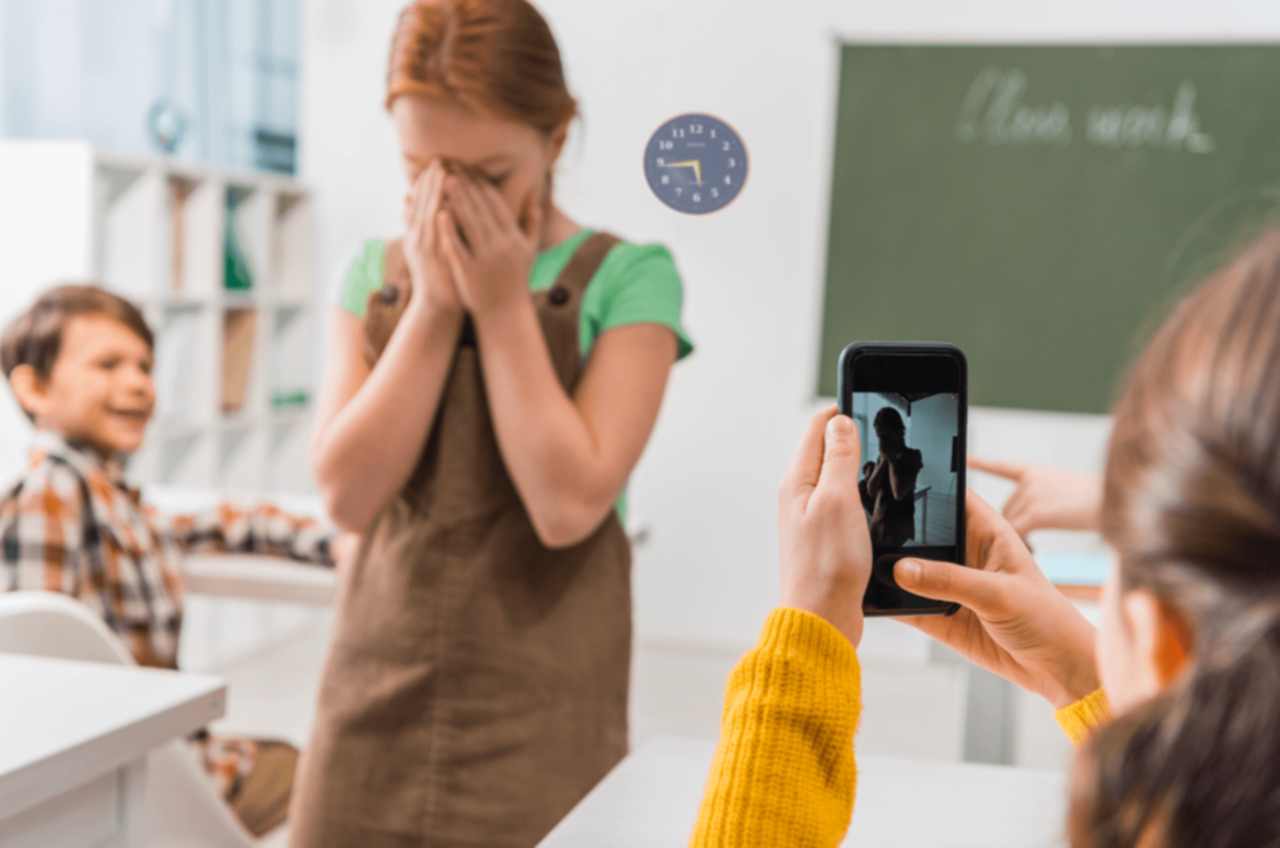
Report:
5h44
